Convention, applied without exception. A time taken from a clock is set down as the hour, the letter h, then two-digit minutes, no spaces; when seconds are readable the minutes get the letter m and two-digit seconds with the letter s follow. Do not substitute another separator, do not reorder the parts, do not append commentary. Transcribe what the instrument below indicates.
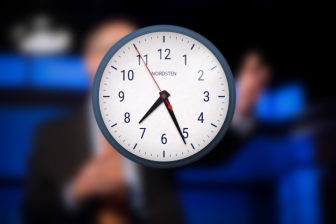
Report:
7h25m55s
